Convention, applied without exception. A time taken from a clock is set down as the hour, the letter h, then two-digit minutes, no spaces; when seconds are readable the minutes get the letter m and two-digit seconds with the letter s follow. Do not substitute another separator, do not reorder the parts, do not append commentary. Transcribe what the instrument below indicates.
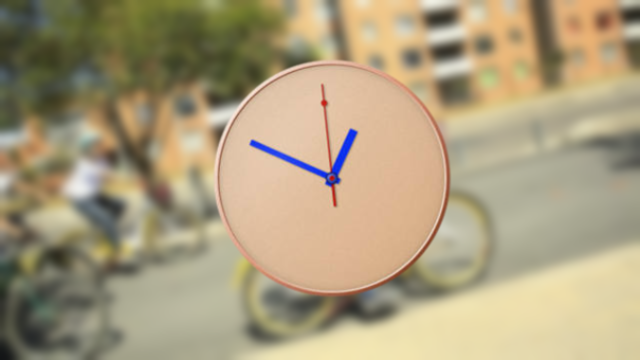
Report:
12h48m59s
